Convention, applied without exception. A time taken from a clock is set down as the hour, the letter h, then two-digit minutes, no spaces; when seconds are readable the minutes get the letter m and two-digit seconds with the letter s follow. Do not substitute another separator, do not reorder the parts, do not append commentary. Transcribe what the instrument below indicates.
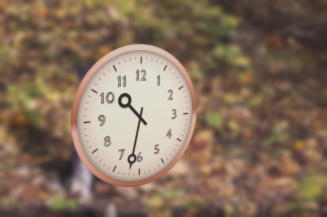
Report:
10h32
